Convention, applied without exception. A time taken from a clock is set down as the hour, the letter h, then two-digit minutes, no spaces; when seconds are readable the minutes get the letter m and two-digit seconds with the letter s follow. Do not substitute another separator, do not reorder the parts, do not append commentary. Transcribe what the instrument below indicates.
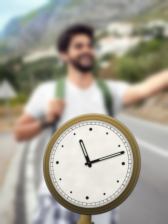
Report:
11h12
